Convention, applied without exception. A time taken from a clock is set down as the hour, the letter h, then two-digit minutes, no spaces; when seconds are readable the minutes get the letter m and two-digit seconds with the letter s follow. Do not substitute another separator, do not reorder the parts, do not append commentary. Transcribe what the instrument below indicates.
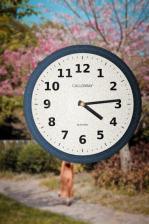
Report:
4h14
